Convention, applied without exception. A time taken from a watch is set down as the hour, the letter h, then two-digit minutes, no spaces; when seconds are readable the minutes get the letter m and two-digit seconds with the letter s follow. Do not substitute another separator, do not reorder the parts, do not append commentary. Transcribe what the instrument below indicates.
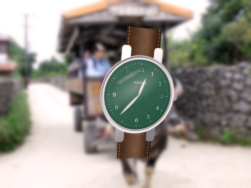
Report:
12h37
